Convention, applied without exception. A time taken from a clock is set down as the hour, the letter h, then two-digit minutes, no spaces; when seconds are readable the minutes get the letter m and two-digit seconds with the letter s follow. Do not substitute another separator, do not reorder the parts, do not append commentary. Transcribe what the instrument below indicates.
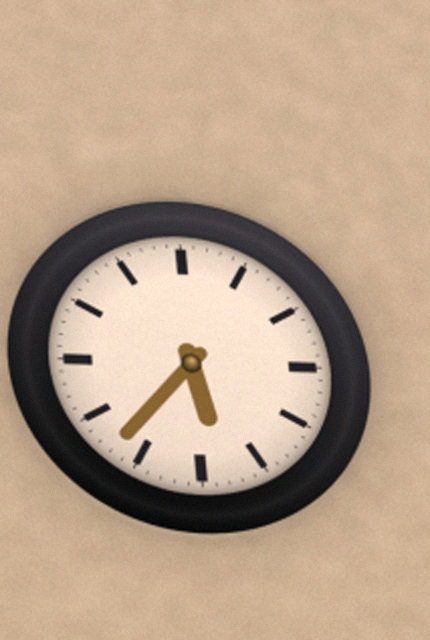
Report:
5h37
